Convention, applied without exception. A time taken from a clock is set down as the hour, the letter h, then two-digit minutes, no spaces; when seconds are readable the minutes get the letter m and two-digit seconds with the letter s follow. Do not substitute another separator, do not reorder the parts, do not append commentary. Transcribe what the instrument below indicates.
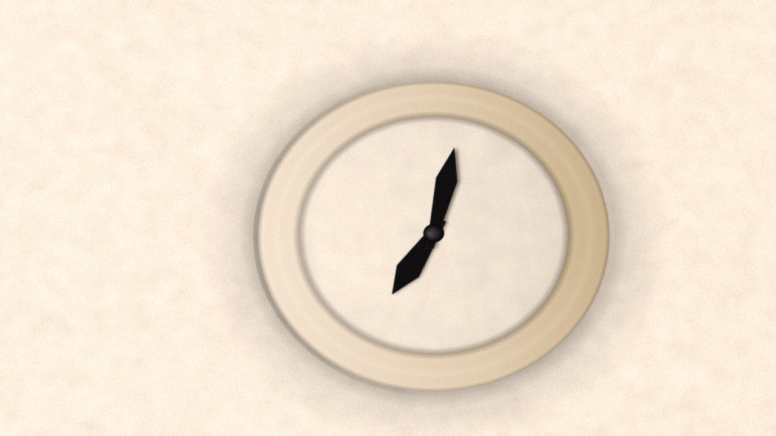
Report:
7h02
